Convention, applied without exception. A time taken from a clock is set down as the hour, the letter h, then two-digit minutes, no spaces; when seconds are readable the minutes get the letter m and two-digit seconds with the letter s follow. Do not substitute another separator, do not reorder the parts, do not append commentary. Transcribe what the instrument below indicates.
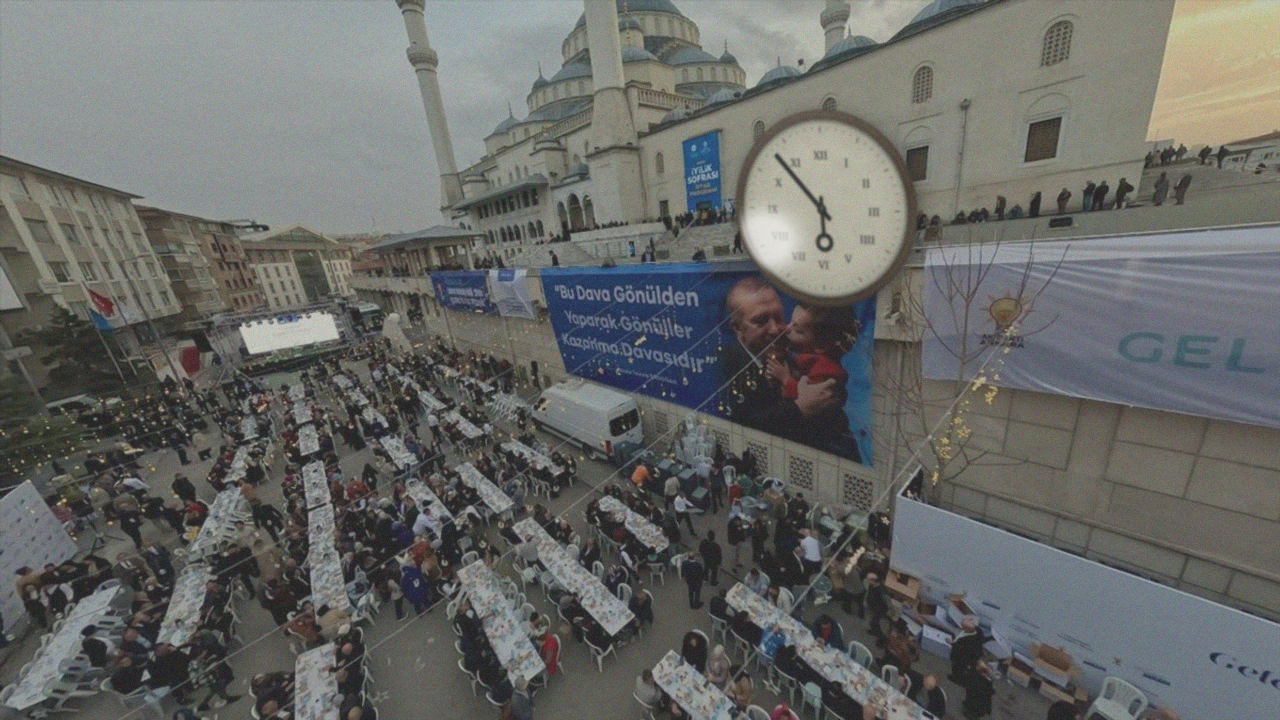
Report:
5h53
